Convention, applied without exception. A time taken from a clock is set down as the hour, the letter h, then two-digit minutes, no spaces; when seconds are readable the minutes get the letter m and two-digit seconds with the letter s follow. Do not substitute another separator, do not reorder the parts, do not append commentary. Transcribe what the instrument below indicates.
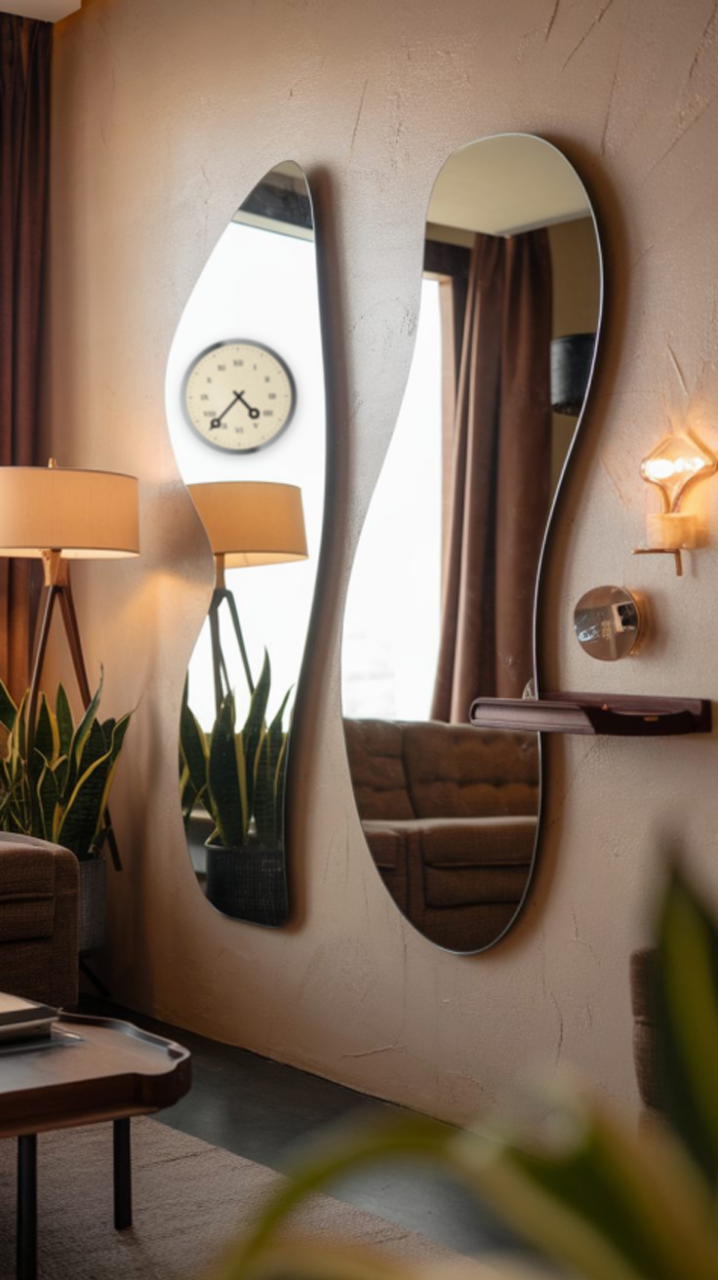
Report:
4h37
